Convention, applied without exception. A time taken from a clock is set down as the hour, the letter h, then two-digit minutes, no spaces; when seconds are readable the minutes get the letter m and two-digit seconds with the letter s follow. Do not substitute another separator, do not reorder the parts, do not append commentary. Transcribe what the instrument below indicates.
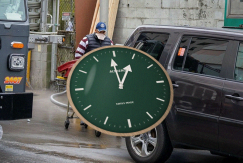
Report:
12h59
